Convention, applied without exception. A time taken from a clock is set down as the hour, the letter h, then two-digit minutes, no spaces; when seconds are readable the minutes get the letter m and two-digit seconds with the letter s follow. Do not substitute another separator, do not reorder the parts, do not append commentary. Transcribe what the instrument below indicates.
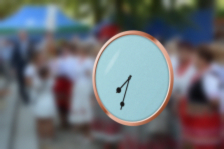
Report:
7h33
